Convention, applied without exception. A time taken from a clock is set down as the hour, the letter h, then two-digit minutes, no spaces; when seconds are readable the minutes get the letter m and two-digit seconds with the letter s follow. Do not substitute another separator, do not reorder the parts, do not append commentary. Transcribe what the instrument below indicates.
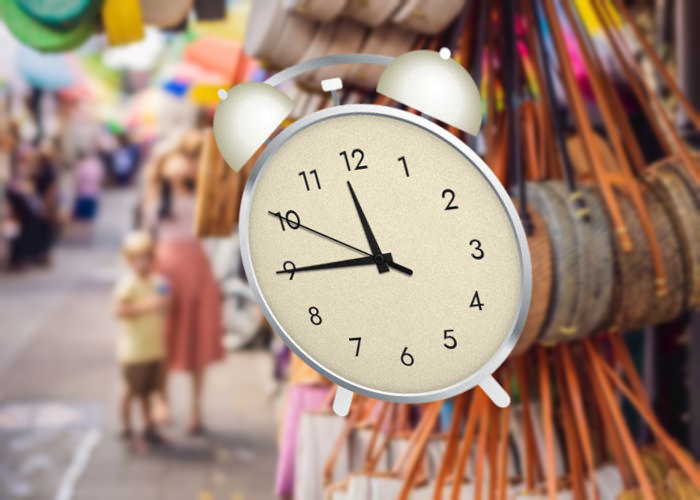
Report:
11h44m50s
